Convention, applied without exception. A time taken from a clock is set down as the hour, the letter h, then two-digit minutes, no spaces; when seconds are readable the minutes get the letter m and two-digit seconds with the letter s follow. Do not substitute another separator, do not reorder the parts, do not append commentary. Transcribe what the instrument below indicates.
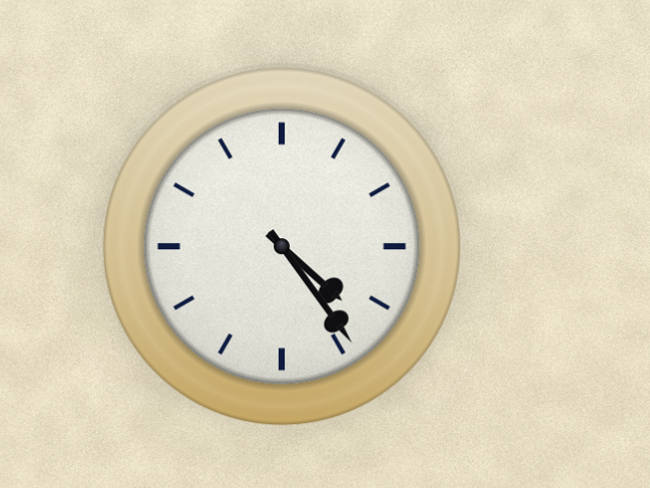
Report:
4h24
